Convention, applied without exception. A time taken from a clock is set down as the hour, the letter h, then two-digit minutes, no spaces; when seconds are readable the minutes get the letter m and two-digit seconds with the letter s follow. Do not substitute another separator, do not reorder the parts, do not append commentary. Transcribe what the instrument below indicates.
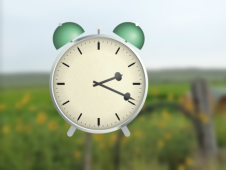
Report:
2h19
